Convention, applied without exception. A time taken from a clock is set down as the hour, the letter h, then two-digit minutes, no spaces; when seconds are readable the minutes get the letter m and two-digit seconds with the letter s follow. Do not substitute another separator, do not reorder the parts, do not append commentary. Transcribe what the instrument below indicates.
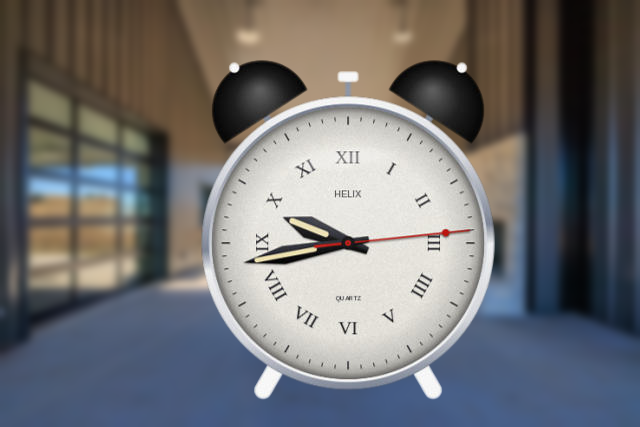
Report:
9h43m14s
